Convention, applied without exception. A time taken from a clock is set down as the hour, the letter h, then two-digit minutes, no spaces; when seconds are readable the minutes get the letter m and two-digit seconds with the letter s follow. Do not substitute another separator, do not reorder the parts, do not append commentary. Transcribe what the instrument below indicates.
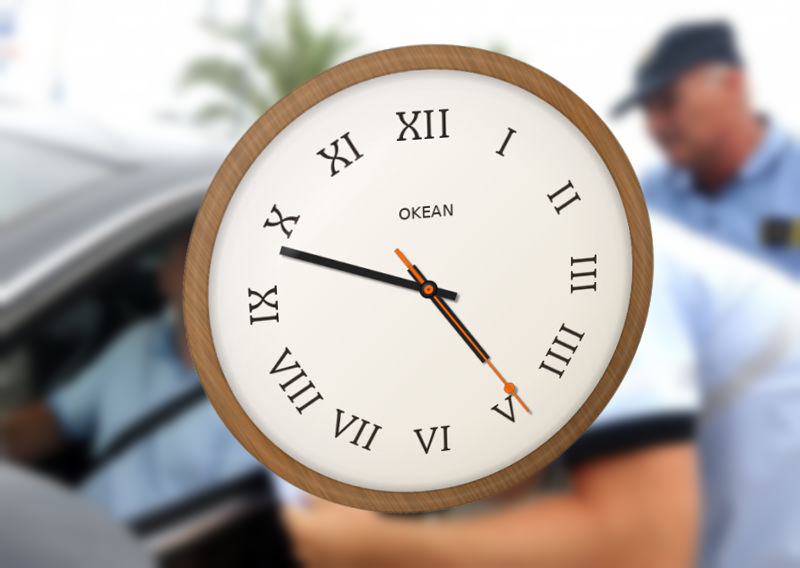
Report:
4h48m24s
